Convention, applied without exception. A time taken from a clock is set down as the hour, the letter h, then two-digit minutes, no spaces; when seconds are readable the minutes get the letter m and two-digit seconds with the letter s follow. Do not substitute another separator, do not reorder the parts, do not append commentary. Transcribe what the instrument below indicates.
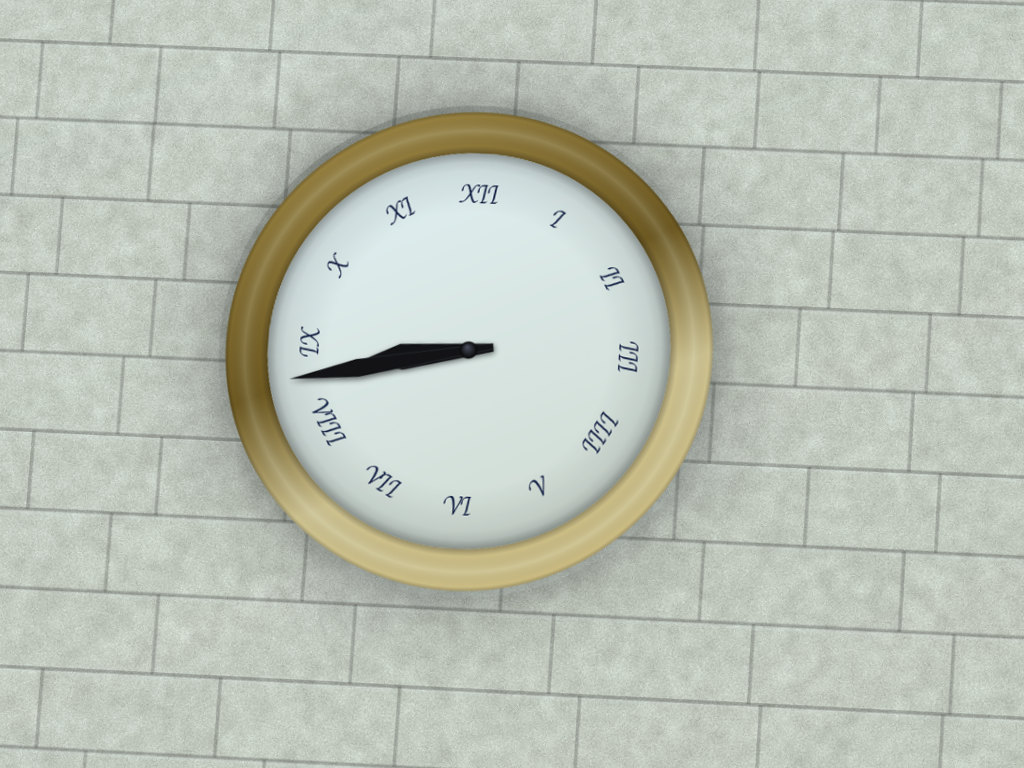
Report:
8h43
